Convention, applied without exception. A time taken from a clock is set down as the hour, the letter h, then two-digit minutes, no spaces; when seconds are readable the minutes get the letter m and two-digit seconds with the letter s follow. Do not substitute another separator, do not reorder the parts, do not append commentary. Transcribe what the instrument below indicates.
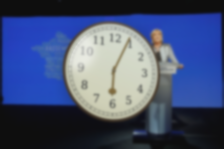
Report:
6h04
